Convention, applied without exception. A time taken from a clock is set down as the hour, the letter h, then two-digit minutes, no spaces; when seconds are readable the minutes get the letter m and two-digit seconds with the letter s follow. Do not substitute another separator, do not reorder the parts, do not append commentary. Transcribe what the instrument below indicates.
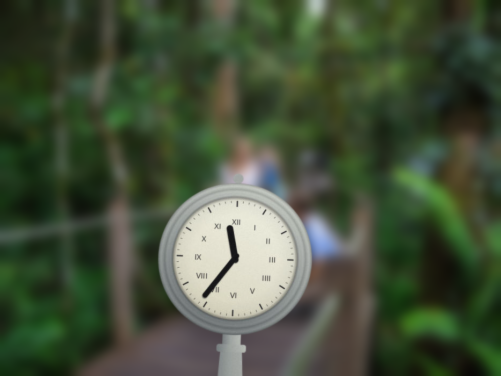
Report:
11h36
